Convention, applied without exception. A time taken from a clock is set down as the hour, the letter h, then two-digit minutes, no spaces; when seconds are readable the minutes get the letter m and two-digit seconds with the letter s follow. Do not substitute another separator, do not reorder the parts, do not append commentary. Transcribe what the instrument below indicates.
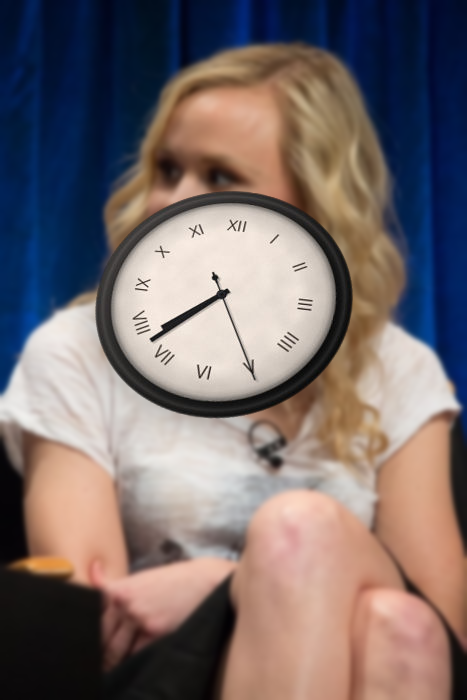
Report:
7h37m25s
